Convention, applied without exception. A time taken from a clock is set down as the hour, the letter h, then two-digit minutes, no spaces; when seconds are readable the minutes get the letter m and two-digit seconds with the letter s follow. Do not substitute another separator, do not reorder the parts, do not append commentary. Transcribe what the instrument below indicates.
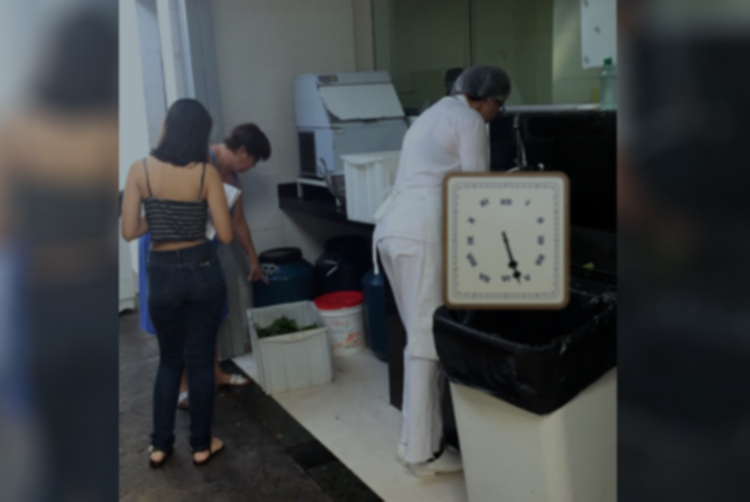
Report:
5h27
